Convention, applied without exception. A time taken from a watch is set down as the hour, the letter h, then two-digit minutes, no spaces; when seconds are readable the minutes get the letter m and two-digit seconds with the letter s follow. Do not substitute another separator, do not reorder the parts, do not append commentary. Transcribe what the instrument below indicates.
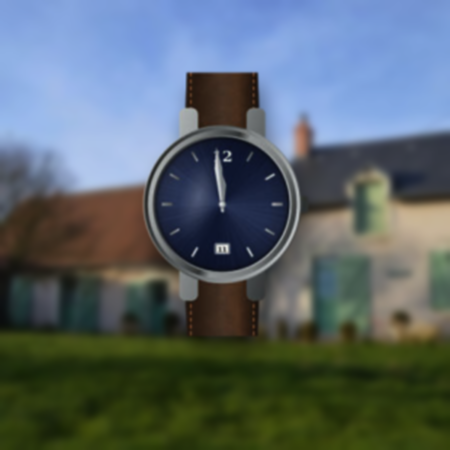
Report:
11h59
